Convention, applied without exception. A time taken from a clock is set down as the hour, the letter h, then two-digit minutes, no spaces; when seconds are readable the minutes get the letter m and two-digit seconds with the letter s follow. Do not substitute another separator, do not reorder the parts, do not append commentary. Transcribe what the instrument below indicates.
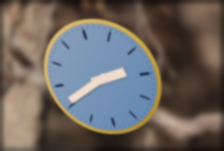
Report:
2h41
